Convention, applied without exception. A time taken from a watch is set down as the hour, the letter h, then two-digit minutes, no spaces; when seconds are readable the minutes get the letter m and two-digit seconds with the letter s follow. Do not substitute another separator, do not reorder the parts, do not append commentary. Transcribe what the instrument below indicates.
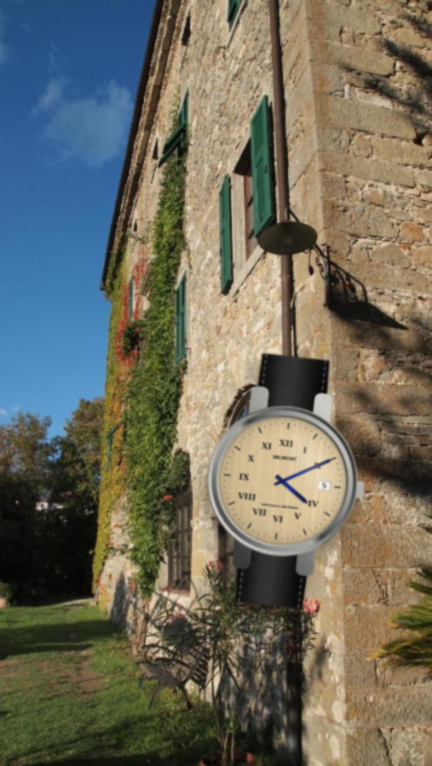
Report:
4h10
